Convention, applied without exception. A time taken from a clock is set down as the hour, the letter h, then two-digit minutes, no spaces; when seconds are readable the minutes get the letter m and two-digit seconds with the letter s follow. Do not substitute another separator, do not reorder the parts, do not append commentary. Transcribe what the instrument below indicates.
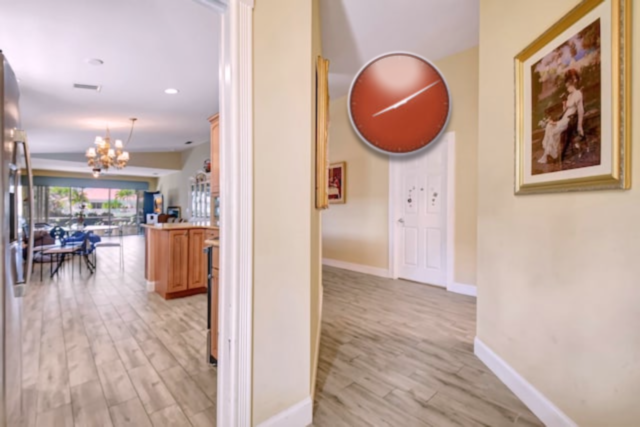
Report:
8h10
